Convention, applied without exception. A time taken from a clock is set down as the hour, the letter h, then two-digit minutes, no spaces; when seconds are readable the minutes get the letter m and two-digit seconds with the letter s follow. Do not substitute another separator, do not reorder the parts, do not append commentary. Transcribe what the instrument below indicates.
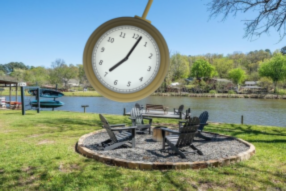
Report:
7h02
